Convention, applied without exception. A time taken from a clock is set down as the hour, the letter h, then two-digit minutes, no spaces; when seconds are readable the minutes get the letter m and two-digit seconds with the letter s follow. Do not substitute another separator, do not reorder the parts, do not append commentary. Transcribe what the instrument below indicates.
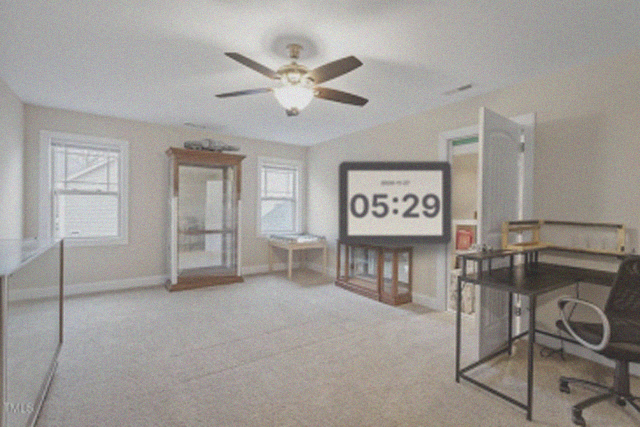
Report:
5h29
